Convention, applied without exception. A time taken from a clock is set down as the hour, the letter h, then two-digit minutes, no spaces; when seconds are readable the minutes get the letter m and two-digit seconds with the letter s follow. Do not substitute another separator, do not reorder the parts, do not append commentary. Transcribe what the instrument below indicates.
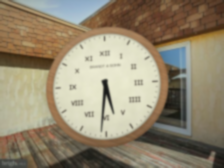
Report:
5h31
